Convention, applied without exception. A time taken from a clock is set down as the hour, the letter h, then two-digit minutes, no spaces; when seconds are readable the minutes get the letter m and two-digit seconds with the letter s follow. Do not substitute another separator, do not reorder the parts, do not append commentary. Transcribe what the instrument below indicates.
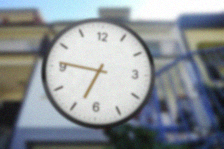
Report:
6h46
